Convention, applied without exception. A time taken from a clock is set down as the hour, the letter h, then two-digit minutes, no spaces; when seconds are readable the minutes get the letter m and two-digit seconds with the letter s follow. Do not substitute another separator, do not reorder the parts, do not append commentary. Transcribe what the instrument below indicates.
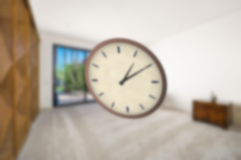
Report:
1h10
